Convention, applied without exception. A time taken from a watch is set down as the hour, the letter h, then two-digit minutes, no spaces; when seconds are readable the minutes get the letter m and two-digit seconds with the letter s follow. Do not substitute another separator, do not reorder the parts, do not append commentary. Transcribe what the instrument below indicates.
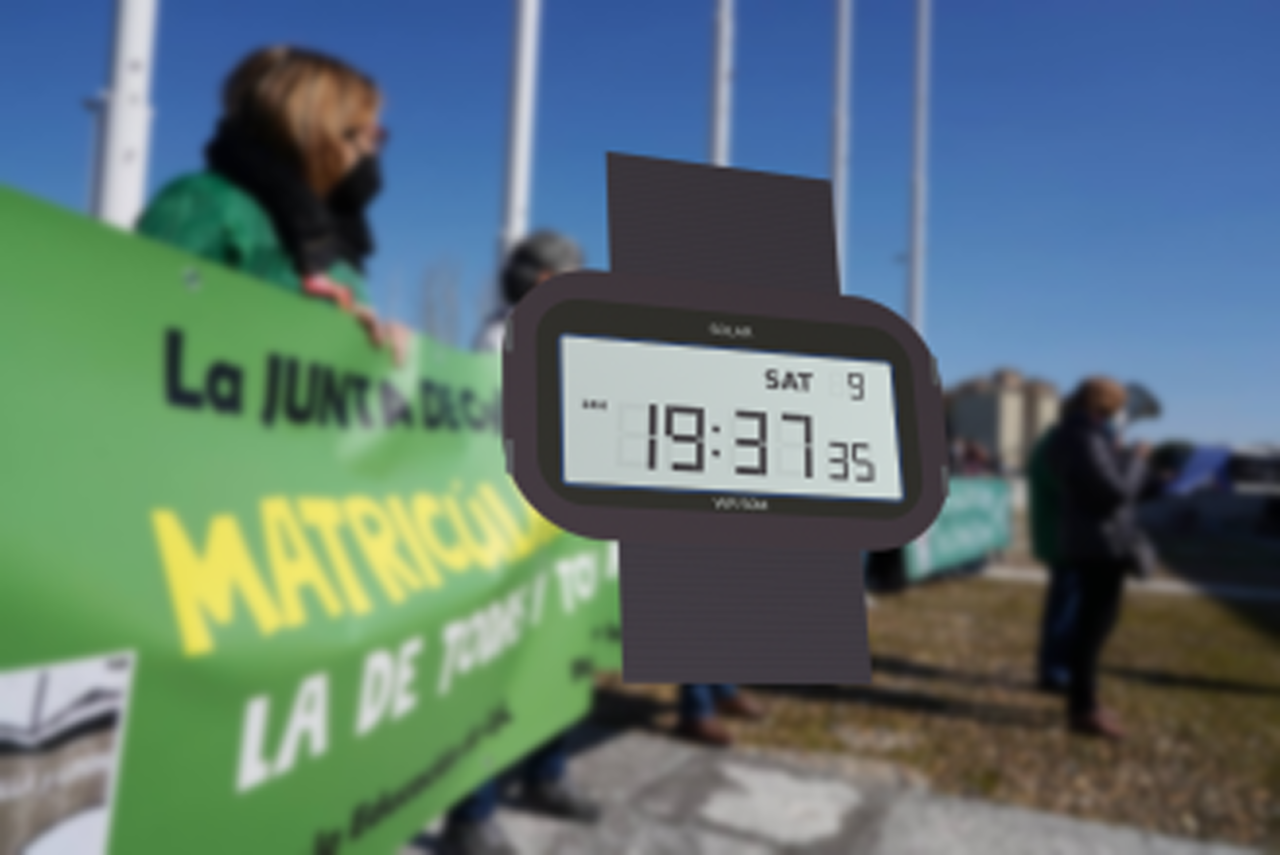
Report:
19h37m35s
